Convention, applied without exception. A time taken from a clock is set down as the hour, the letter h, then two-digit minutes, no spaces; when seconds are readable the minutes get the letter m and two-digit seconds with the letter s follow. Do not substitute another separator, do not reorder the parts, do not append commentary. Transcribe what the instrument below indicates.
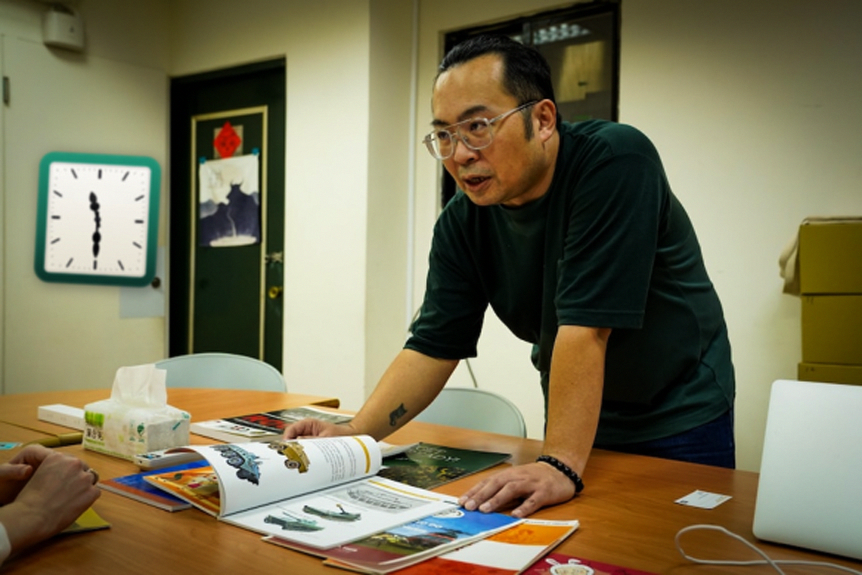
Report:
11h30
